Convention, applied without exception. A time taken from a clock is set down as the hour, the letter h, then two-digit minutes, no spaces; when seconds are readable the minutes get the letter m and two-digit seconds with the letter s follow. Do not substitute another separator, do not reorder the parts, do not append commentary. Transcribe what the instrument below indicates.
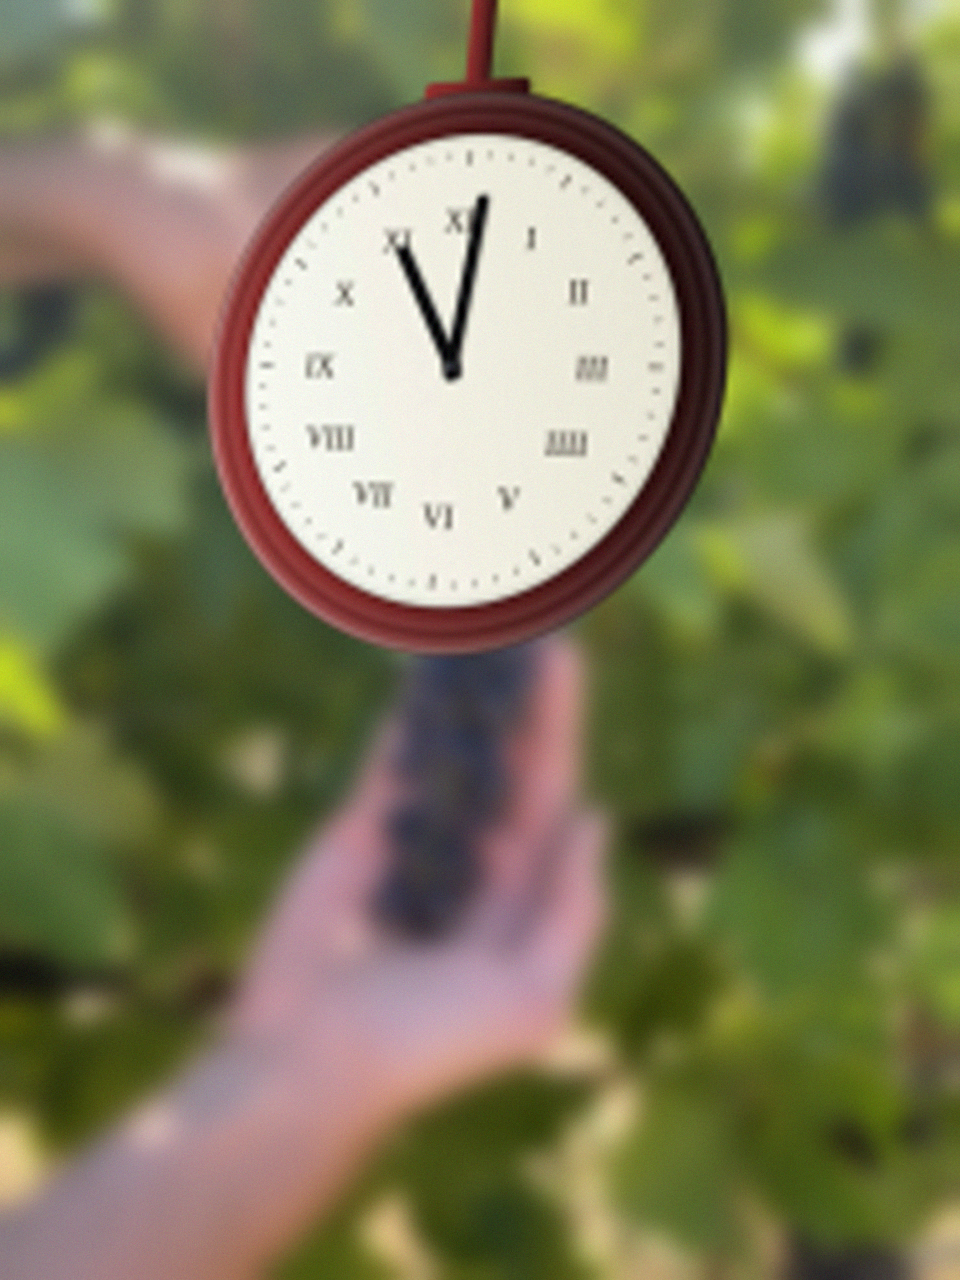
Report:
11h01
